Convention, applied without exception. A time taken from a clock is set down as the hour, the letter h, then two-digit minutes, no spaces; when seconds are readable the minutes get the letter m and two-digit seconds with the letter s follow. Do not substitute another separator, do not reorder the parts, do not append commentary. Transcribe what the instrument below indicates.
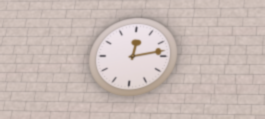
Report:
12h13
